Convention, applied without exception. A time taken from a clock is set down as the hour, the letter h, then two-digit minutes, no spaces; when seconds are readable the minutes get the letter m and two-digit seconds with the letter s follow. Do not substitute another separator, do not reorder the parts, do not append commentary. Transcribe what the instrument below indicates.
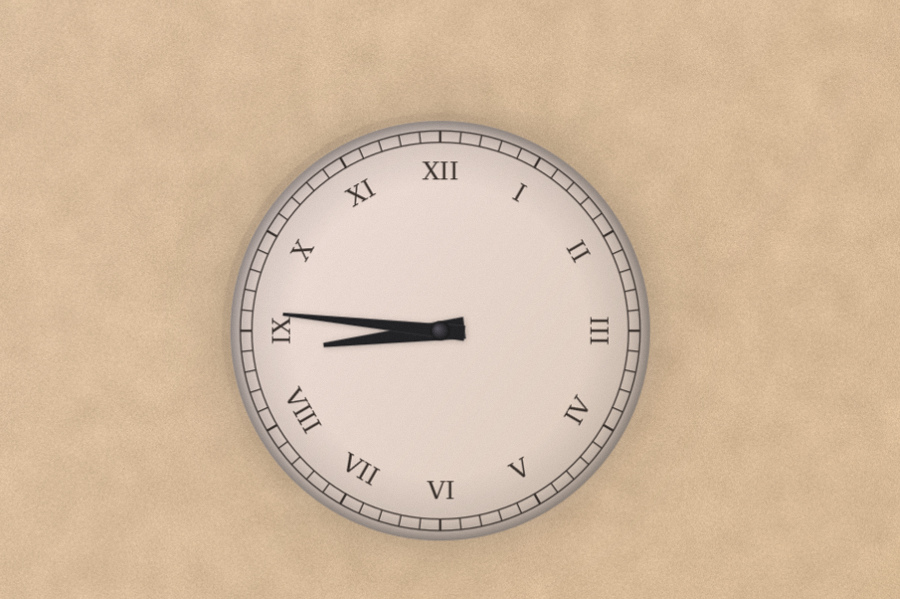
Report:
8h46
